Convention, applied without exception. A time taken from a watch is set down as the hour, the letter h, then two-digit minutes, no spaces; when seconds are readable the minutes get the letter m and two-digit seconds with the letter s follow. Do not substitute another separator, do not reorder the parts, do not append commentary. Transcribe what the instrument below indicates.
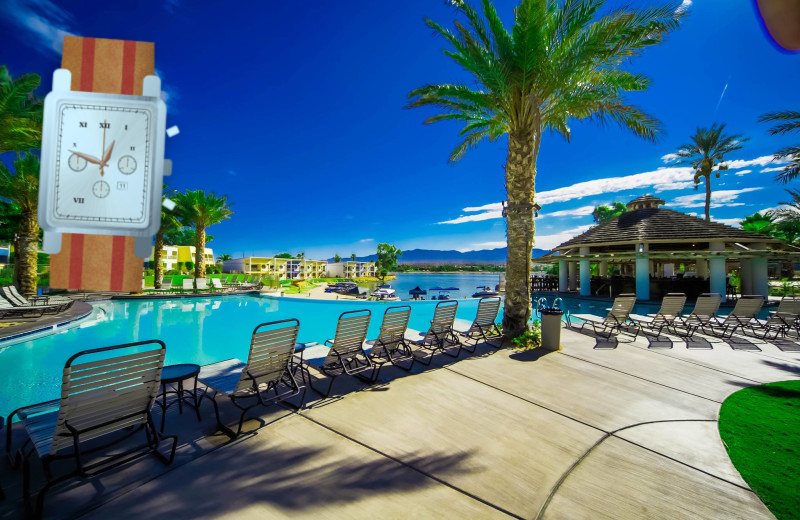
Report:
12h48
